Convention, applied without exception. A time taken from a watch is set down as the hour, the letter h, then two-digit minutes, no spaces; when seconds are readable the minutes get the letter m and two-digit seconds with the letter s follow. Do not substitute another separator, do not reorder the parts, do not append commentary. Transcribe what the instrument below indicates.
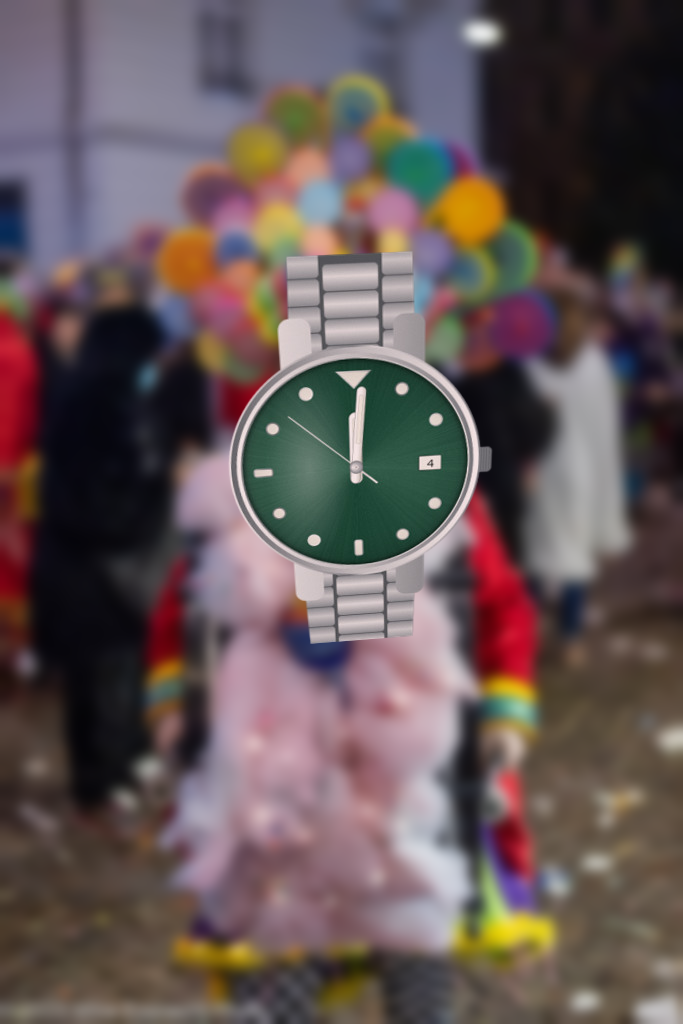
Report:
12h00m52s
